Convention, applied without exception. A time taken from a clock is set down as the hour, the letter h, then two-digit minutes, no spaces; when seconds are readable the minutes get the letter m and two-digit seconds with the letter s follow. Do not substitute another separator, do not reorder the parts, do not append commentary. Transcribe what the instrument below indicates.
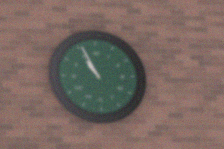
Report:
10h56
